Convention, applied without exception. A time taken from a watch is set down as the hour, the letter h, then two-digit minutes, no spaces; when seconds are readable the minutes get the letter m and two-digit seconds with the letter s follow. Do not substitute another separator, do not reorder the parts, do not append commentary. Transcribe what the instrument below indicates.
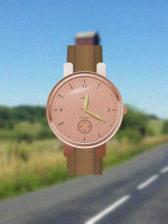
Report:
12h20
